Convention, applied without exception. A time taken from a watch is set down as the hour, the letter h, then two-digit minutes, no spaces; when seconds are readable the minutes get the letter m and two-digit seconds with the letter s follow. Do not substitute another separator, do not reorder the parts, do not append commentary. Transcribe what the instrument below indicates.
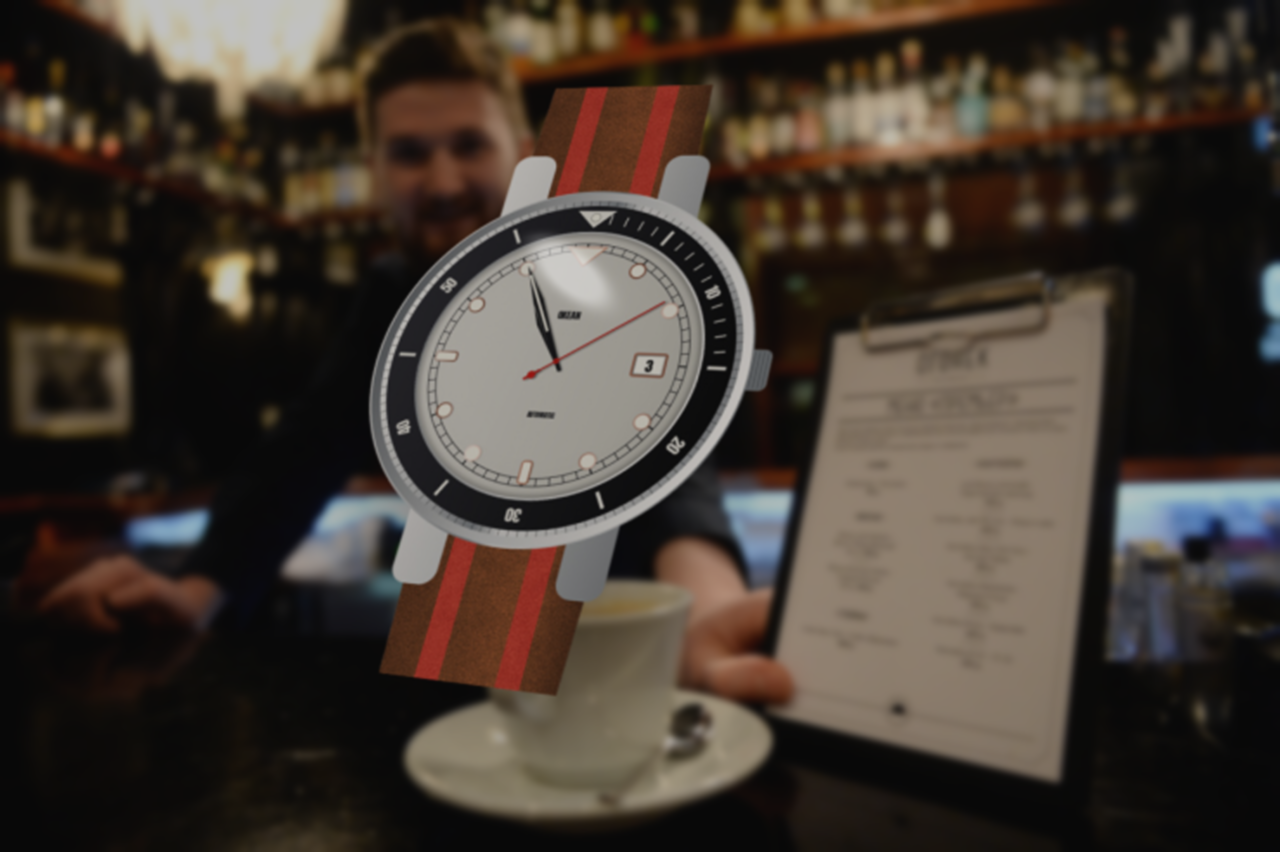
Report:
10h55m09s
